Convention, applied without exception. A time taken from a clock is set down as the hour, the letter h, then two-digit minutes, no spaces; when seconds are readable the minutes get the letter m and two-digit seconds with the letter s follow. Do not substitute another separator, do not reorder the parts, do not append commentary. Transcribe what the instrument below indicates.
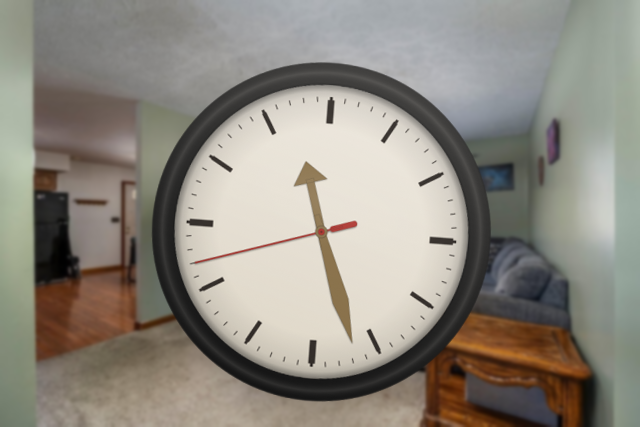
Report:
11h26m42s
